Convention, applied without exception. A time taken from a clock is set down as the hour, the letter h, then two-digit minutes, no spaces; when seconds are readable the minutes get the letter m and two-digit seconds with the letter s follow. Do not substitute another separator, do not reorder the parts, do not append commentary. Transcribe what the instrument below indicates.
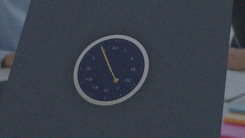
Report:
4h55
